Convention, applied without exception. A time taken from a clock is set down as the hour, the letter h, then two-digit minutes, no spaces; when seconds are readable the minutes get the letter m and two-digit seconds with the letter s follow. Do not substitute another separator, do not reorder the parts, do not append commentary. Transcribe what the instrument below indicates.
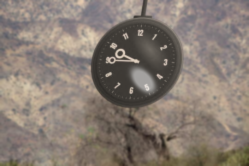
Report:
9h45
